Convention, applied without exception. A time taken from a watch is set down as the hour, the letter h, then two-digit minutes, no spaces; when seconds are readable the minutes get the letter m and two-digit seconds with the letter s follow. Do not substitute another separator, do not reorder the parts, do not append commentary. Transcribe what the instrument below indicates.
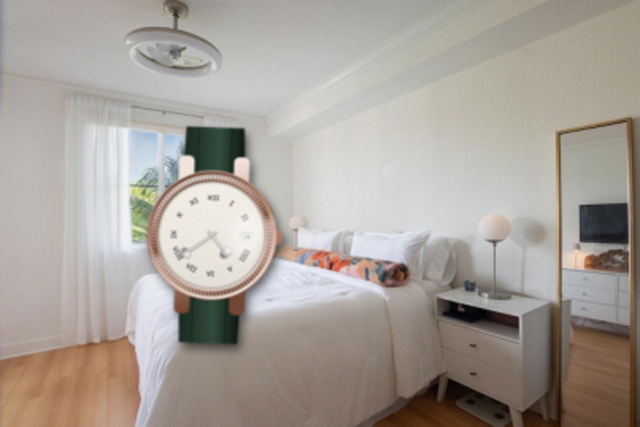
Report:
4h39
